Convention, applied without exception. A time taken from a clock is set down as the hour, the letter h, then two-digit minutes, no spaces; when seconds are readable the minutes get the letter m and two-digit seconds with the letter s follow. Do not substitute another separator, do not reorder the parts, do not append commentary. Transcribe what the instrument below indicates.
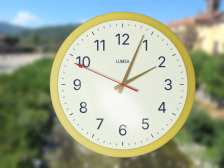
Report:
2h03m49s
